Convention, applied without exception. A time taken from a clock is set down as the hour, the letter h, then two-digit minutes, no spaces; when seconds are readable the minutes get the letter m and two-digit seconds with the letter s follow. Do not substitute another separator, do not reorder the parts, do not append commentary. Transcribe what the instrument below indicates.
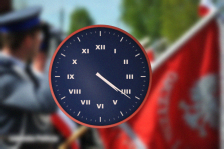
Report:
4h21
